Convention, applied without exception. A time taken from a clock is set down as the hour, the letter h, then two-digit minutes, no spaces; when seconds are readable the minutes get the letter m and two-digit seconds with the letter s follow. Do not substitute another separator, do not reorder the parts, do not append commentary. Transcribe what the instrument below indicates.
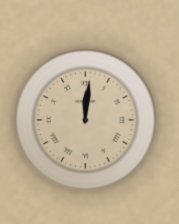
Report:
12h01
